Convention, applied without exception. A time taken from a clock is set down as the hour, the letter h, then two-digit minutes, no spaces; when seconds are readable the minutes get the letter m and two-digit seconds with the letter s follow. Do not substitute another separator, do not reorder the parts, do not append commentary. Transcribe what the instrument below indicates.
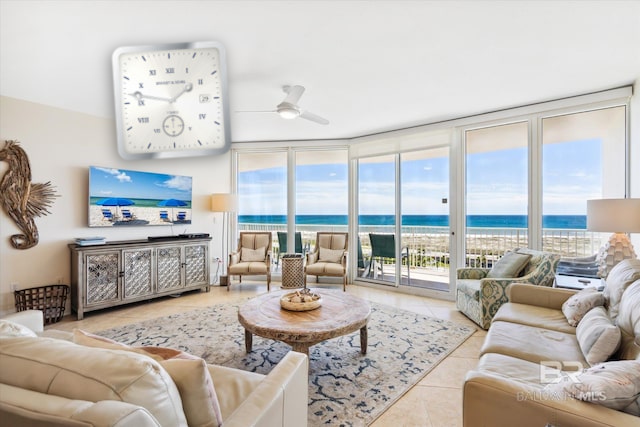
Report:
1h47
